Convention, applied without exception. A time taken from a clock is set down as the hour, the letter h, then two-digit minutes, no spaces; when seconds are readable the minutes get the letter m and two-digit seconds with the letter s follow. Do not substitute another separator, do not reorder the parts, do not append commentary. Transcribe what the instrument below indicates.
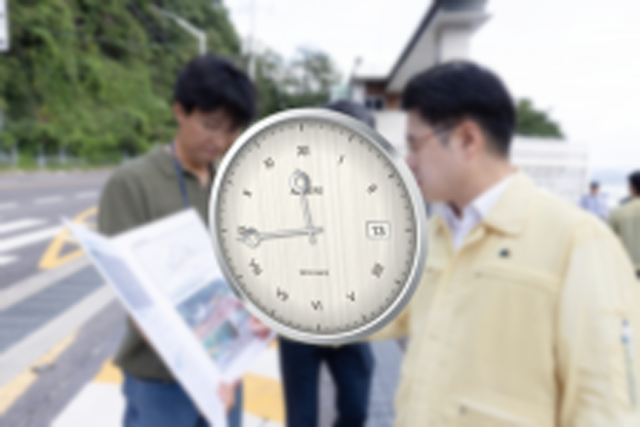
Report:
11h44
